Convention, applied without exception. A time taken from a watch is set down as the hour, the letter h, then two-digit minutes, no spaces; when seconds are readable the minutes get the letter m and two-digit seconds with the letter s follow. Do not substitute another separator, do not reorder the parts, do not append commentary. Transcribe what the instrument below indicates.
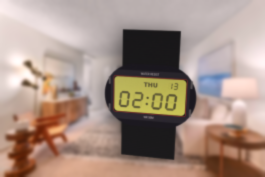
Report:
2h00
